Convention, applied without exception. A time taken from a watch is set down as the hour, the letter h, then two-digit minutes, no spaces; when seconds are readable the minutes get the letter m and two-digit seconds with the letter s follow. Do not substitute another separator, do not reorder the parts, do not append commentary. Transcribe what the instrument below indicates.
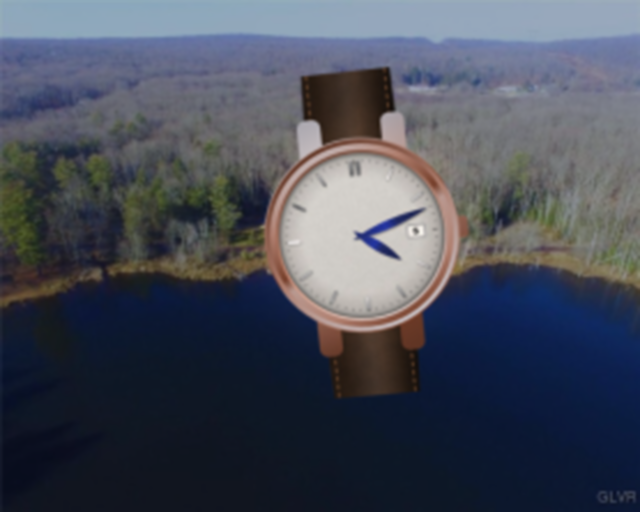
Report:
4h12
